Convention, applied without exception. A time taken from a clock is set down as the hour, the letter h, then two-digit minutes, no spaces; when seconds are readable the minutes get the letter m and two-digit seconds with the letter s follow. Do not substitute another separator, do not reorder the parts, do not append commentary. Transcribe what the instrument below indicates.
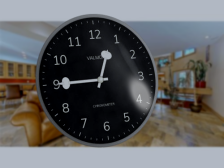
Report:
12h45
